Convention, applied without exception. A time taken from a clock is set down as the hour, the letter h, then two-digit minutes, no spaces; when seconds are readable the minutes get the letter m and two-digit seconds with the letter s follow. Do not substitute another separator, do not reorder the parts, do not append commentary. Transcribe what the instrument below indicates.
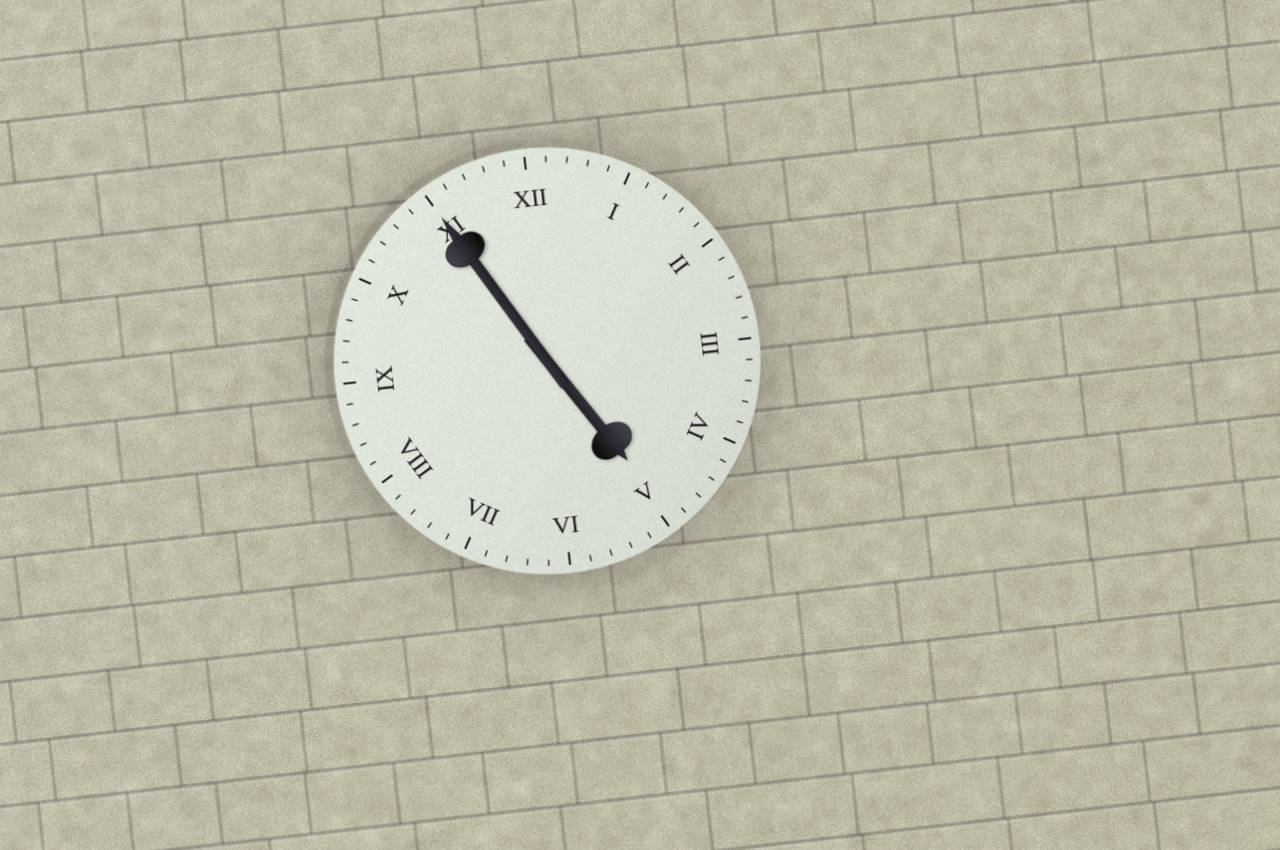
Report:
4h55
